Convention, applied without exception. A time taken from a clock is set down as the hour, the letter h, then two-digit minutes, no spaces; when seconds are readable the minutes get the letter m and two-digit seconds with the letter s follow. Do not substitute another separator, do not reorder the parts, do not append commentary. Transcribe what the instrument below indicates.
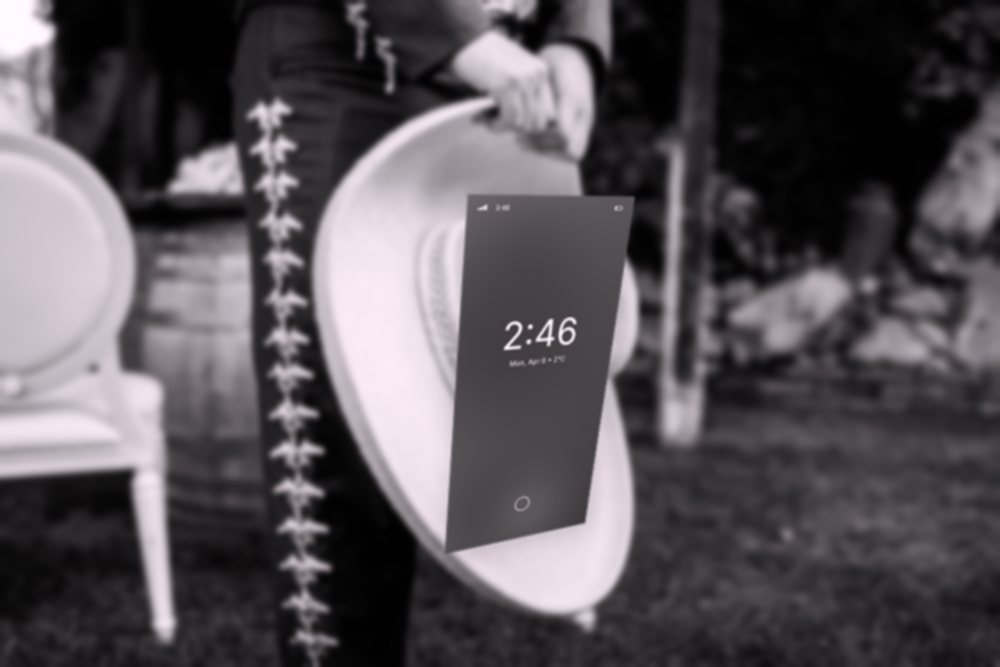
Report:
2h46
